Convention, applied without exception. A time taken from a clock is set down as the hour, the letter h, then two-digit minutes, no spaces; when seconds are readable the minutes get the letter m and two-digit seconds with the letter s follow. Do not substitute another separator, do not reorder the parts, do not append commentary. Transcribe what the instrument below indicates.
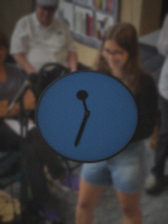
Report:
11h33
